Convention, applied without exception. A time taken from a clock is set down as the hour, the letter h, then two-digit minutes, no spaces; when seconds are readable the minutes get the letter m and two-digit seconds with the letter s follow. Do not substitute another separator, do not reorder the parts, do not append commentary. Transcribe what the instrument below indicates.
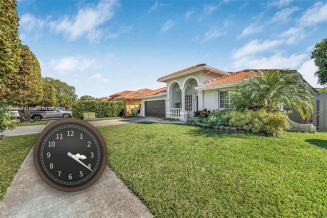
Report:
3h21
